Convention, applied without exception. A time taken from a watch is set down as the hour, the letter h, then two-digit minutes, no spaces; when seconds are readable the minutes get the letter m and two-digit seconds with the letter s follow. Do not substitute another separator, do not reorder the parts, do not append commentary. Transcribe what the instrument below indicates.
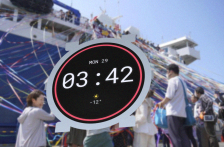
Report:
3h42
